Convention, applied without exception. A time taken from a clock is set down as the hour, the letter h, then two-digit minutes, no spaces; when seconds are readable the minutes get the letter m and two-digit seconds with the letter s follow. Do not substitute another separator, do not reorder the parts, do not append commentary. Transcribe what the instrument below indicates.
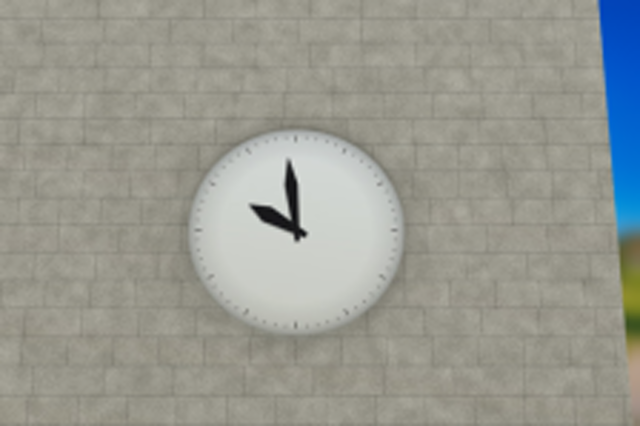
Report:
9h59
